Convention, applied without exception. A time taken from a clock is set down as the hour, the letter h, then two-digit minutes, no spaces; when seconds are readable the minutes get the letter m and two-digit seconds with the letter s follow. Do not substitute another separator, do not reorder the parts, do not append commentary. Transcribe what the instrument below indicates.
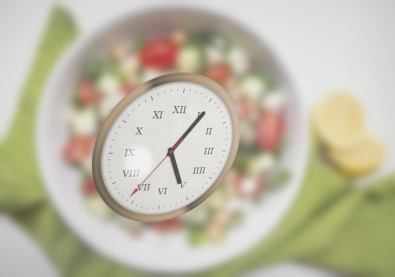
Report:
5h05m36s
